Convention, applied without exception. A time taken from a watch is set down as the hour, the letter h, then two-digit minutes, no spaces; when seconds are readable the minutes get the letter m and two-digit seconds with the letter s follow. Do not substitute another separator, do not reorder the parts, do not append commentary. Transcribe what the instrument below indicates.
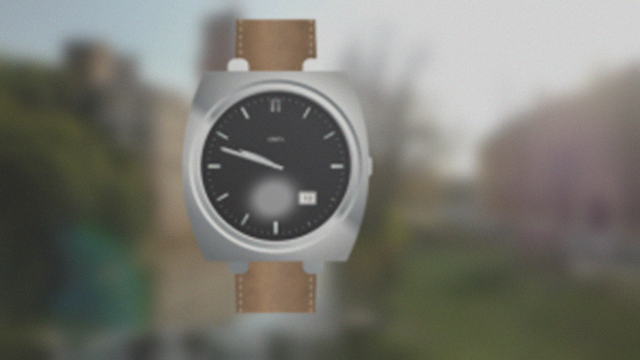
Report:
9h48
